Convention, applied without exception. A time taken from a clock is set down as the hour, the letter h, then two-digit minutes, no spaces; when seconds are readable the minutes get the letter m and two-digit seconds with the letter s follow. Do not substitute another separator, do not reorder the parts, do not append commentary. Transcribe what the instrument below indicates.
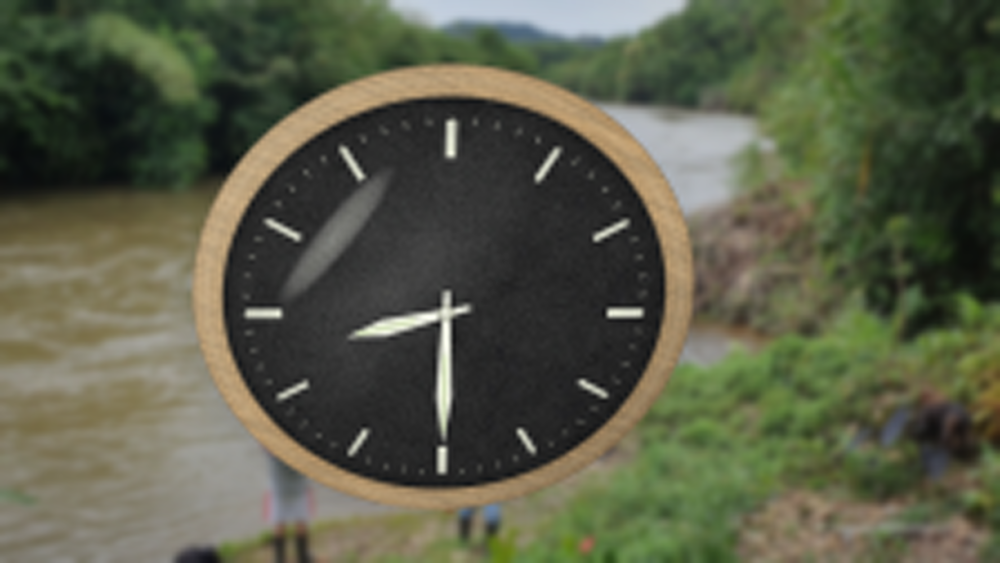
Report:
8h30
